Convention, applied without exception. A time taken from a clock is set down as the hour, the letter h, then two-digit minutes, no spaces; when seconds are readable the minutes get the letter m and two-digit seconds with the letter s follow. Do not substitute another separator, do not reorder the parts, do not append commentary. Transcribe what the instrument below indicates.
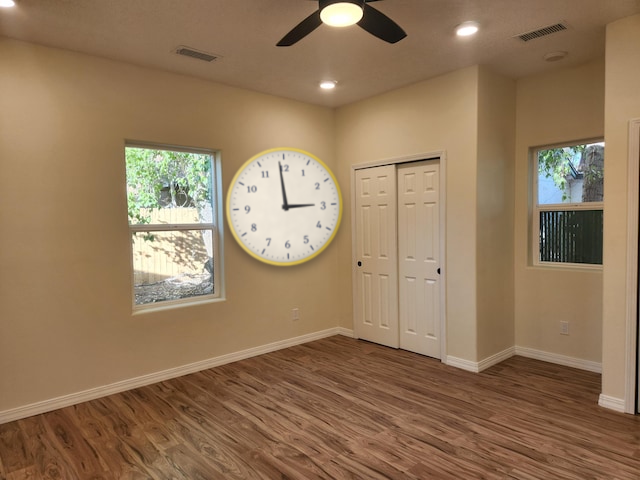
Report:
2h59
